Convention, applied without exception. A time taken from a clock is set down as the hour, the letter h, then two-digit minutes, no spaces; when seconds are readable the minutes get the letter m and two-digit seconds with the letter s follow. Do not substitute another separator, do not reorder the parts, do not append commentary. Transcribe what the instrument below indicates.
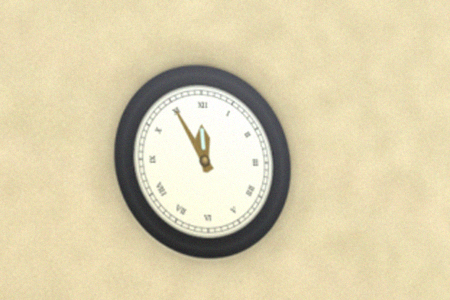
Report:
11h55
